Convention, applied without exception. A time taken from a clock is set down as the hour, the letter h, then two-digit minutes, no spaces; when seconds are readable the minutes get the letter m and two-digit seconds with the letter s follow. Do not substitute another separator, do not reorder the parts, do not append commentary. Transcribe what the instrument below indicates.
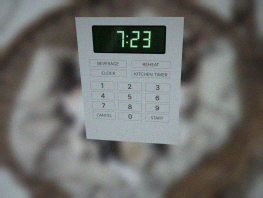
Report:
7h23
